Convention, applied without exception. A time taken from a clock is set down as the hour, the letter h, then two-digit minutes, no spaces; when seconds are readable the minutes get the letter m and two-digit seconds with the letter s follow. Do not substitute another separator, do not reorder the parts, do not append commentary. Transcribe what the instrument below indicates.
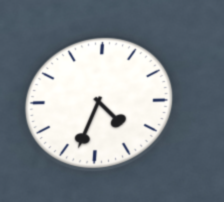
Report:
4h33
